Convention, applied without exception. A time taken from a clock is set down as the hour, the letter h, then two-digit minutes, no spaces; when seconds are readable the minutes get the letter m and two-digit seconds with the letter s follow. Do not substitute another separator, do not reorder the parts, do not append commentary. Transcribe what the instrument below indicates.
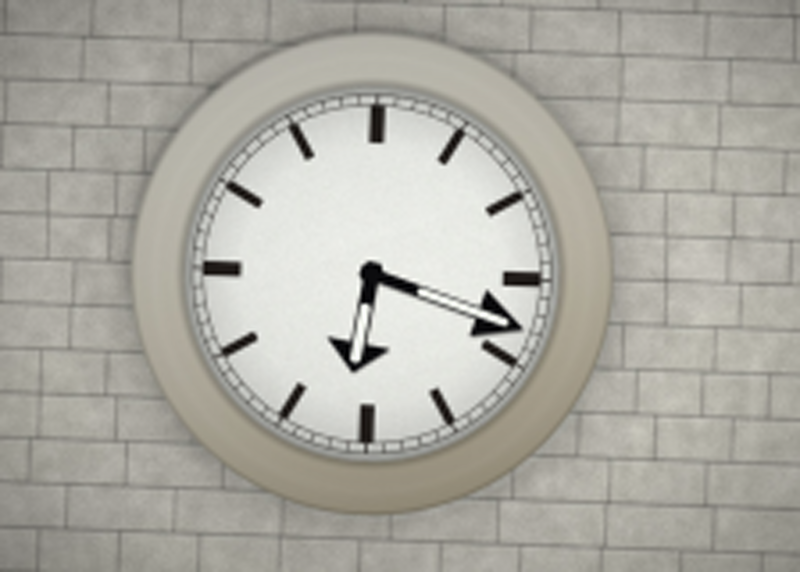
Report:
6h18
